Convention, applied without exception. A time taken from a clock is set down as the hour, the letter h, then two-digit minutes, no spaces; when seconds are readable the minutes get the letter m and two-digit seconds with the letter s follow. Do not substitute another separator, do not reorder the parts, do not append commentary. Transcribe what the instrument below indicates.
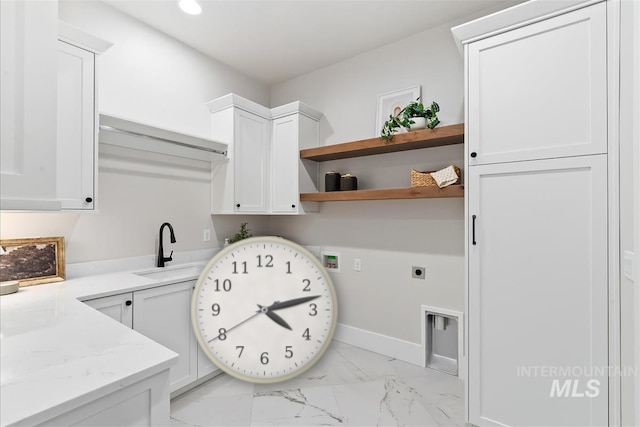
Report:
4h12m40s
